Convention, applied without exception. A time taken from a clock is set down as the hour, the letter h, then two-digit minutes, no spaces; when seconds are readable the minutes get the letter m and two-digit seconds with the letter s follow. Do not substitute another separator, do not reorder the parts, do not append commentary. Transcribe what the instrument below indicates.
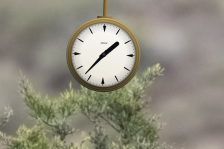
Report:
1h37
